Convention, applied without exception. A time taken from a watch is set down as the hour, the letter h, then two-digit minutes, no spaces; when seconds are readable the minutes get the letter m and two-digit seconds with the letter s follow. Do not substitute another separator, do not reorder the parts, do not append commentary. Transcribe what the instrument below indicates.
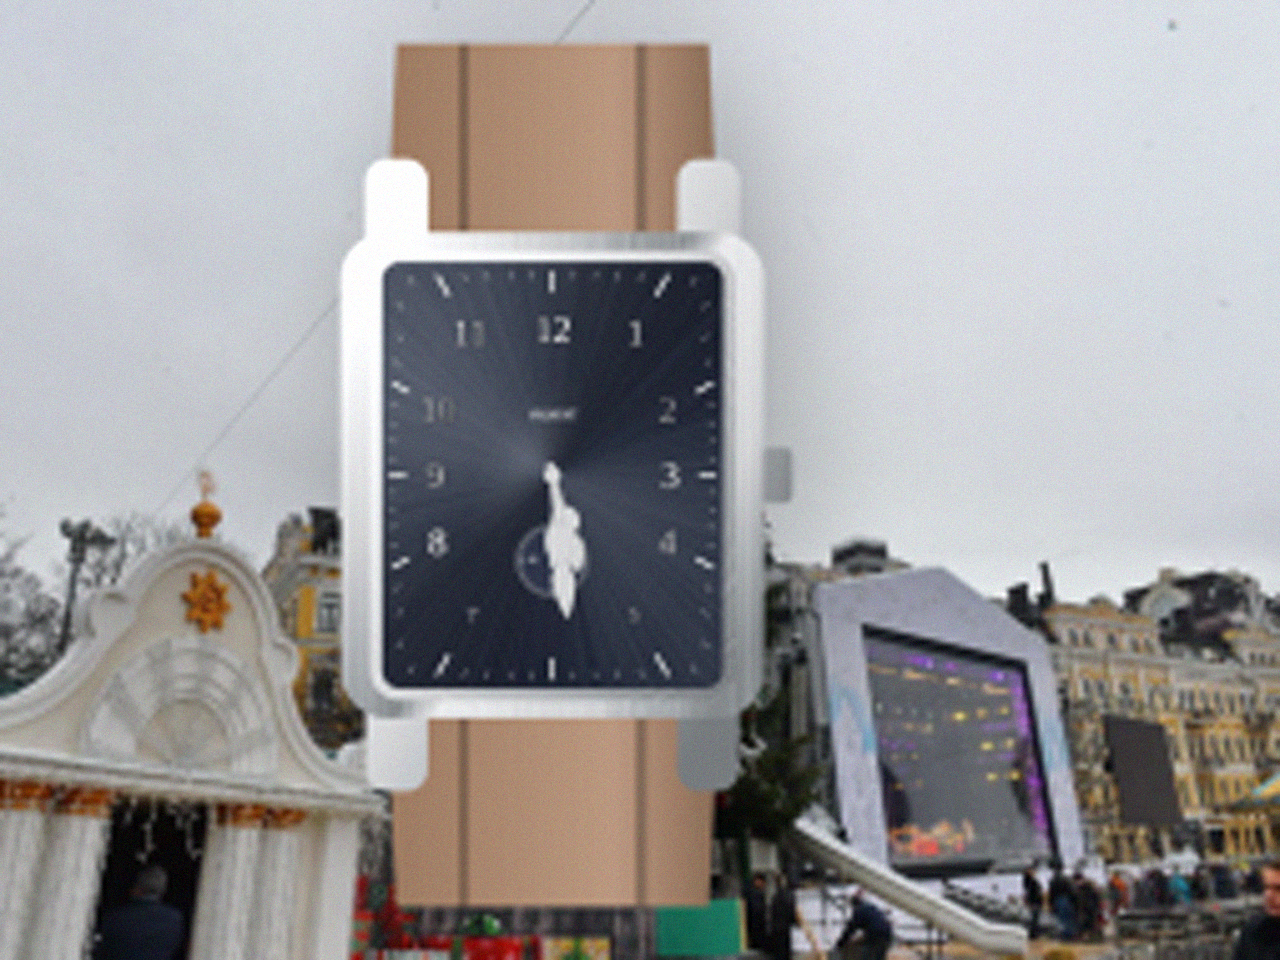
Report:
5h29
